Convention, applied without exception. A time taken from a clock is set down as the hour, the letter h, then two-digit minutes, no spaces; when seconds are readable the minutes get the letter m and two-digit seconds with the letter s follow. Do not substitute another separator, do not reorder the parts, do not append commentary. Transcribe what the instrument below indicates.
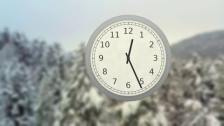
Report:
12h26
